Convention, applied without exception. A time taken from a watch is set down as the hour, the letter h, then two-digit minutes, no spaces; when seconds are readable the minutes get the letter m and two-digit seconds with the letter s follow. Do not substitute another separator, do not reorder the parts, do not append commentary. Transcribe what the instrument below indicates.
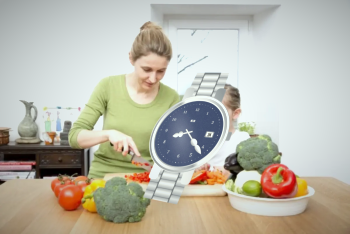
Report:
8h22
